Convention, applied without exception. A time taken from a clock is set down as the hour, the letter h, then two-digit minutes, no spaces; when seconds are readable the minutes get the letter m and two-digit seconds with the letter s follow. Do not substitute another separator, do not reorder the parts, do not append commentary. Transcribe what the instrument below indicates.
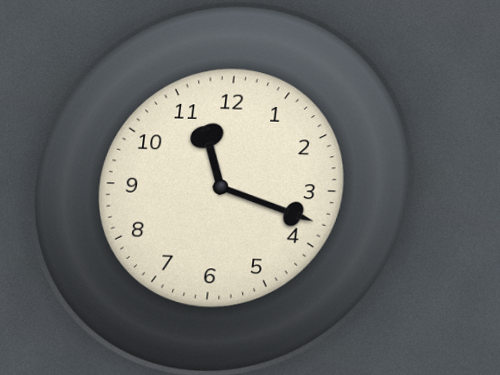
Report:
11h18
